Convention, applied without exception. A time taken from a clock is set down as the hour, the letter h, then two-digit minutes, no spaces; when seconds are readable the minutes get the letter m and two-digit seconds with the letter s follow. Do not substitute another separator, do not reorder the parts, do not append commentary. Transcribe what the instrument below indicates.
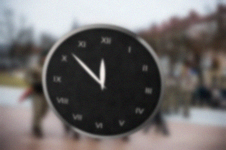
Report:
11h52
